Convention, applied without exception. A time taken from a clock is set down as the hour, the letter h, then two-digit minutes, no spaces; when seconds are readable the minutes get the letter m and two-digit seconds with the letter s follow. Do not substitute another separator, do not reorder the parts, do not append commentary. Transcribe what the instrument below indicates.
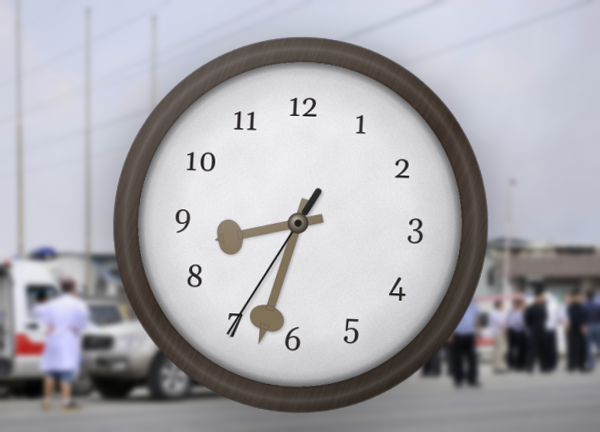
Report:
8h32m35s
